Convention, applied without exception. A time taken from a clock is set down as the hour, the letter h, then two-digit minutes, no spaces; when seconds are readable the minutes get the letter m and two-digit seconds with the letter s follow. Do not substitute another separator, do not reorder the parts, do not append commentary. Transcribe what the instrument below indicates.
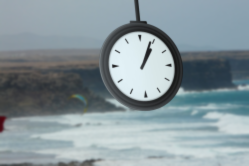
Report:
1h04
